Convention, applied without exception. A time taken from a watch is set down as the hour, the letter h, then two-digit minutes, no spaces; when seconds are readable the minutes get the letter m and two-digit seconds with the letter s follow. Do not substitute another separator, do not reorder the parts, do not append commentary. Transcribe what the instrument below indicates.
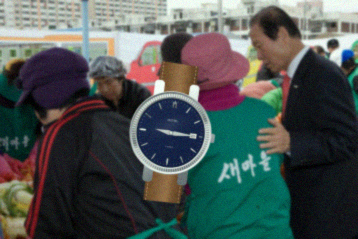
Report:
9h15
